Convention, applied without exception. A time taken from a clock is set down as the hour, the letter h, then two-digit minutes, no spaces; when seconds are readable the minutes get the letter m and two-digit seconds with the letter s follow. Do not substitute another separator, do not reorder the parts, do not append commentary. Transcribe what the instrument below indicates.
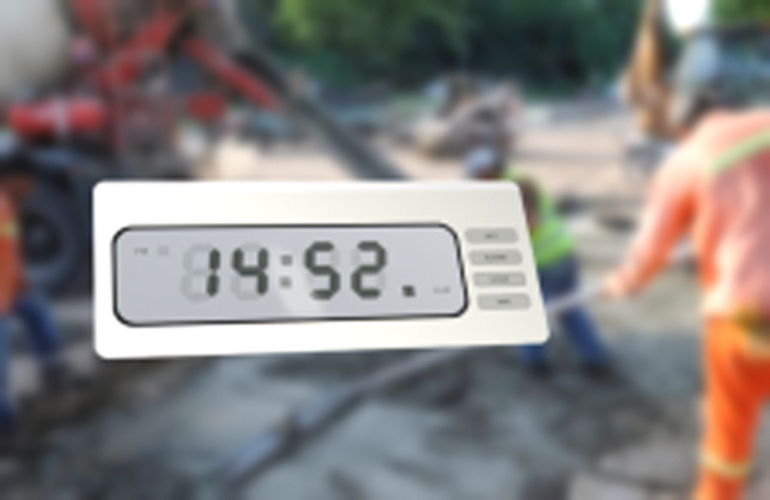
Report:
14h52
